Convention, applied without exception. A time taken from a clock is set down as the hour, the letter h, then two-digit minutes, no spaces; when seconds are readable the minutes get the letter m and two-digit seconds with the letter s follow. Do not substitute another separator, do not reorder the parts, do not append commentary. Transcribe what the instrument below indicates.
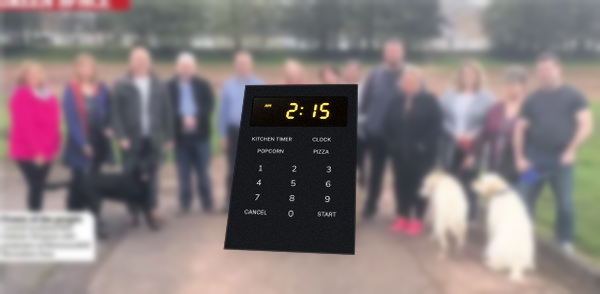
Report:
2h15
